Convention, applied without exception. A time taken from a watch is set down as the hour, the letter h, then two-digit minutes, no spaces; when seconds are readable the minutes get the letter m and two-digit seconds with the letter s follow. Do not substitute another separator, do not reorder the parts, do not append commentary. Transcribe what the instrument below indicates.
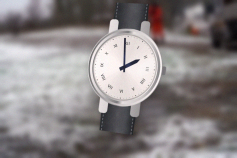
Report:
1h59
